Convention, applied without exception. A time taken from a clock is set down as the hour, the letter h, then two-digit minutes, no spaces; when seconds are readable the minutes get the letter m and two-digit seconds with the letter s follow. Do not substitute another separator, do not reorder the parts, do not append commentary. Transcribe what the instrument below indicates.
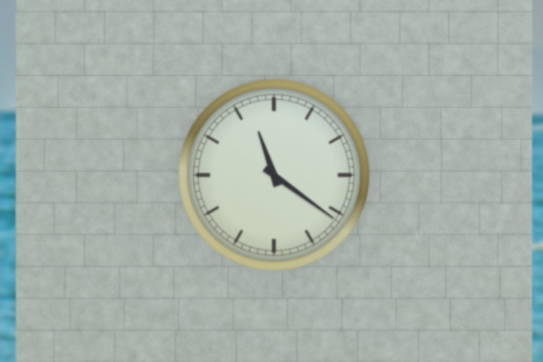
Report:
11h21
